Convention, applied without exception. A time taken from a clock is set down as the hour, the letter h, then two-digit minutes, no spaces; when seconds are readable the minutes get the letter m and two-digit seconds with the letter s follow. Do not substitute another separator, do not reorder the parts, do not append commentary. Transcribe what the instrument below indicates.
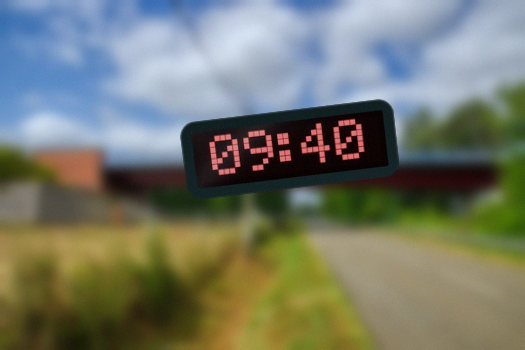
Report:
9h40
